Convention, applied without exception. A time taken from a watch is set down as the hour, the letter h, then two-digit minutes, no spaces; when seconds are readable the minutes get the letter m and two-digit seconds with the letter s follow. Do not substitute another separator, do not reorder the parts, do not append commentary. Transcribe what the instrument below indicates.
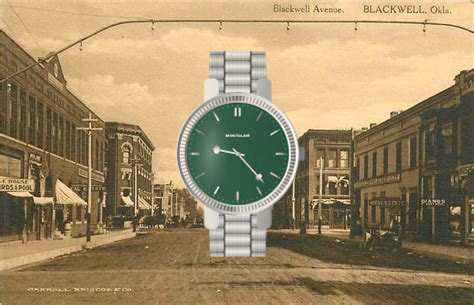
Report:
9h23
